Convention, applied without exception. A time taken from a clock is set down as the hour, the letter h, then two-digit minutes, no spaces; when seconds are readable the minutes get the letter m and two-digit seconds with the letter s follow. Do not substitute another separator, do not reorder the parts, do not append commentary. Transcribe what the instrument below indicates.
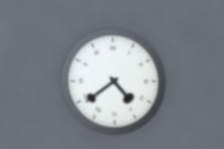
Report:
4h39
